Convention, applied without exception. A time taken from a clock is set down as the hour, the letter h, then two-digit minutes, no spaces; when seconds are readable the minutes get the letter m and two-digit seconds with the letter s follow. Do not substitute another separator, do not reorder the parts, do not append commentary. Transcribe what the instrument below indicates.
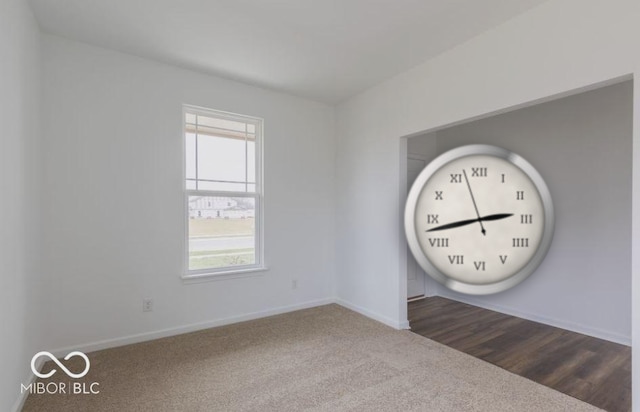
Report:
2h42m57s
